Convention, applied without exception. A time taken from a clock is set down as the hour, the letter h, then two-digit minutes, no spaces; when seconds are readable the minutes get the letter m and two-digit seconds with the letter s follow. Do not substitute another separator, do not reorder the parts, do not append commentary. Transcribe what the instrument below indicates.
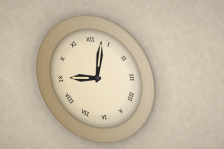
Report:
9h03
